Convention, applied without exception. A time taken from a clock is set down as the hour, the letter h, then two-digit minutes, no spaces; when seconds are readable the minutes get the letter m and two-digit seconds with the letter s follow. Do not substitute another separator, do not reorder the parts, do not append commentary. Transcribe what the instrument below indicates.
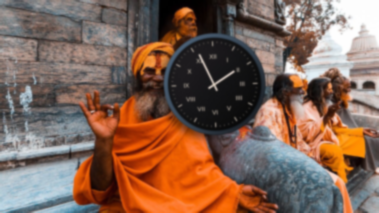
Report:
1h56
